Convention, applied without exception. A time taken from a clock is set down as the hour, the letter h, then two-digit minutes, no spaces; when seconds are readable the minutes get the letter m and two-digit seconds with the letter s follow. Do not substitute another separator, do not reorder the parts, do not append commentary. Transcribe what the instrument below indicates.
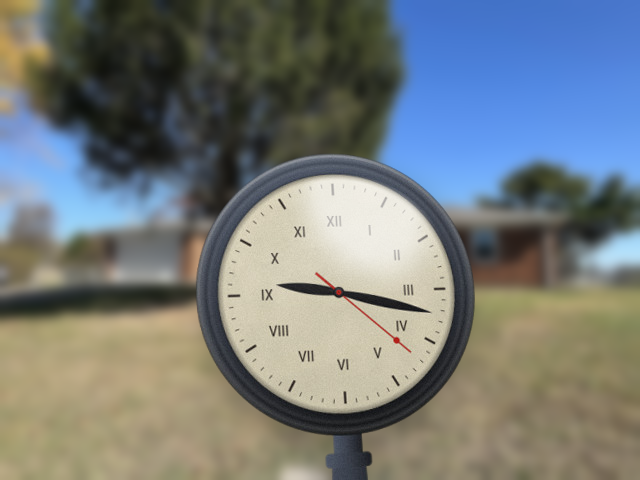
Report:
9h17m22s
